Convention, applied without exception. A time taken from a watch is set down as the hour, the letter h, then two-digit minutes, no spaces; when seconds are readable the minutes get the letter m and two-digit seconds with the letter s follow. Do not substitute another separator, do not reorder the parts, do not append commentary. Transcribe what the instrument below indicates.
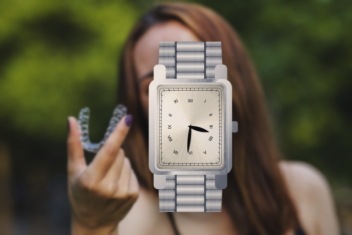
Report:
3h31
